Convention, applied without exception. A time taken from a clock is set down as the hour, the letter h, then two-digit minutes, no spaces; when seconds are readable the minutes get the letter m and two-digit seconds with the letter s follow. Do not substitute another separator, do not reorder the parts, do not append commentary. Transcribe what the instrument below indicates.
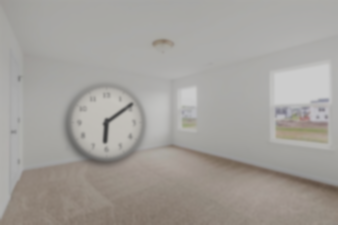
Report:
6h09
